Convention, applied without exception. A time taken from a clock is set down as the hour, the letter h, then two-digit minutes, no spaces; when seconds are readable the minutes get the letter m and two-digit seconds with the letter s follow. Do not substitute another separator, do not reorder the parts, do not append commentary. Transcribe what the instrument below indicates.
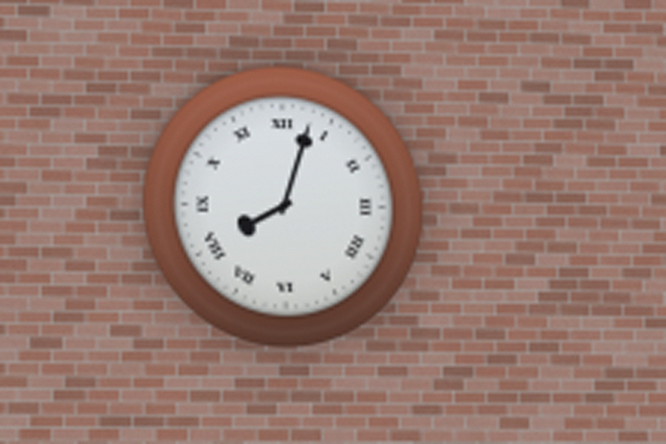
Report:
8h03
